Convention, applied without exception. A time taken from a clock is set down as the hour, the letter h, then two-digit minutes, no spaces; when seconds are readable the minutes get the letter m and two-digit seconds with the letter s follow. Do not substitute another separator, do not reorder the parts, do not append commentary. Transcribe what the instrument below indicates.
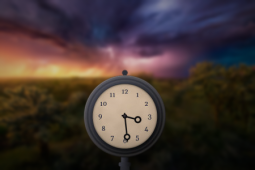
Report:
3h29
